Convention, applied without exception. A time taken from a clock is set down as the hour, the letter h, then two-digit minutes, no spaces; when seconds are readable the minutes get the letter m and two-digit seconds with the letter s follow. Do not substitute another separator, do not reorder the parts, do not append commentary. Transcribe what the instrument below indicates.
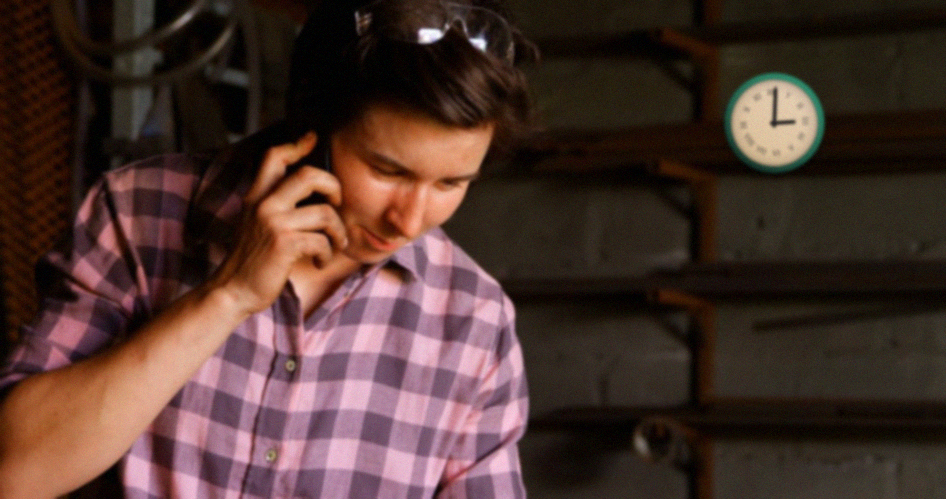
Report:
3h01
